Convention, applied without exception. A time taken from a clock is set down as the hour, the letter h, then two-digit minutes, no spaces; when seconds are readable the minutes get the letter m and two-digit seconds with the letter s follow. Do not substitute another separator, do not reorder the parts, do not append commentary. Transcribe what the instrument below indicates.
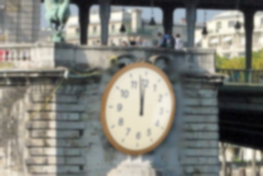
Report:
11h58
